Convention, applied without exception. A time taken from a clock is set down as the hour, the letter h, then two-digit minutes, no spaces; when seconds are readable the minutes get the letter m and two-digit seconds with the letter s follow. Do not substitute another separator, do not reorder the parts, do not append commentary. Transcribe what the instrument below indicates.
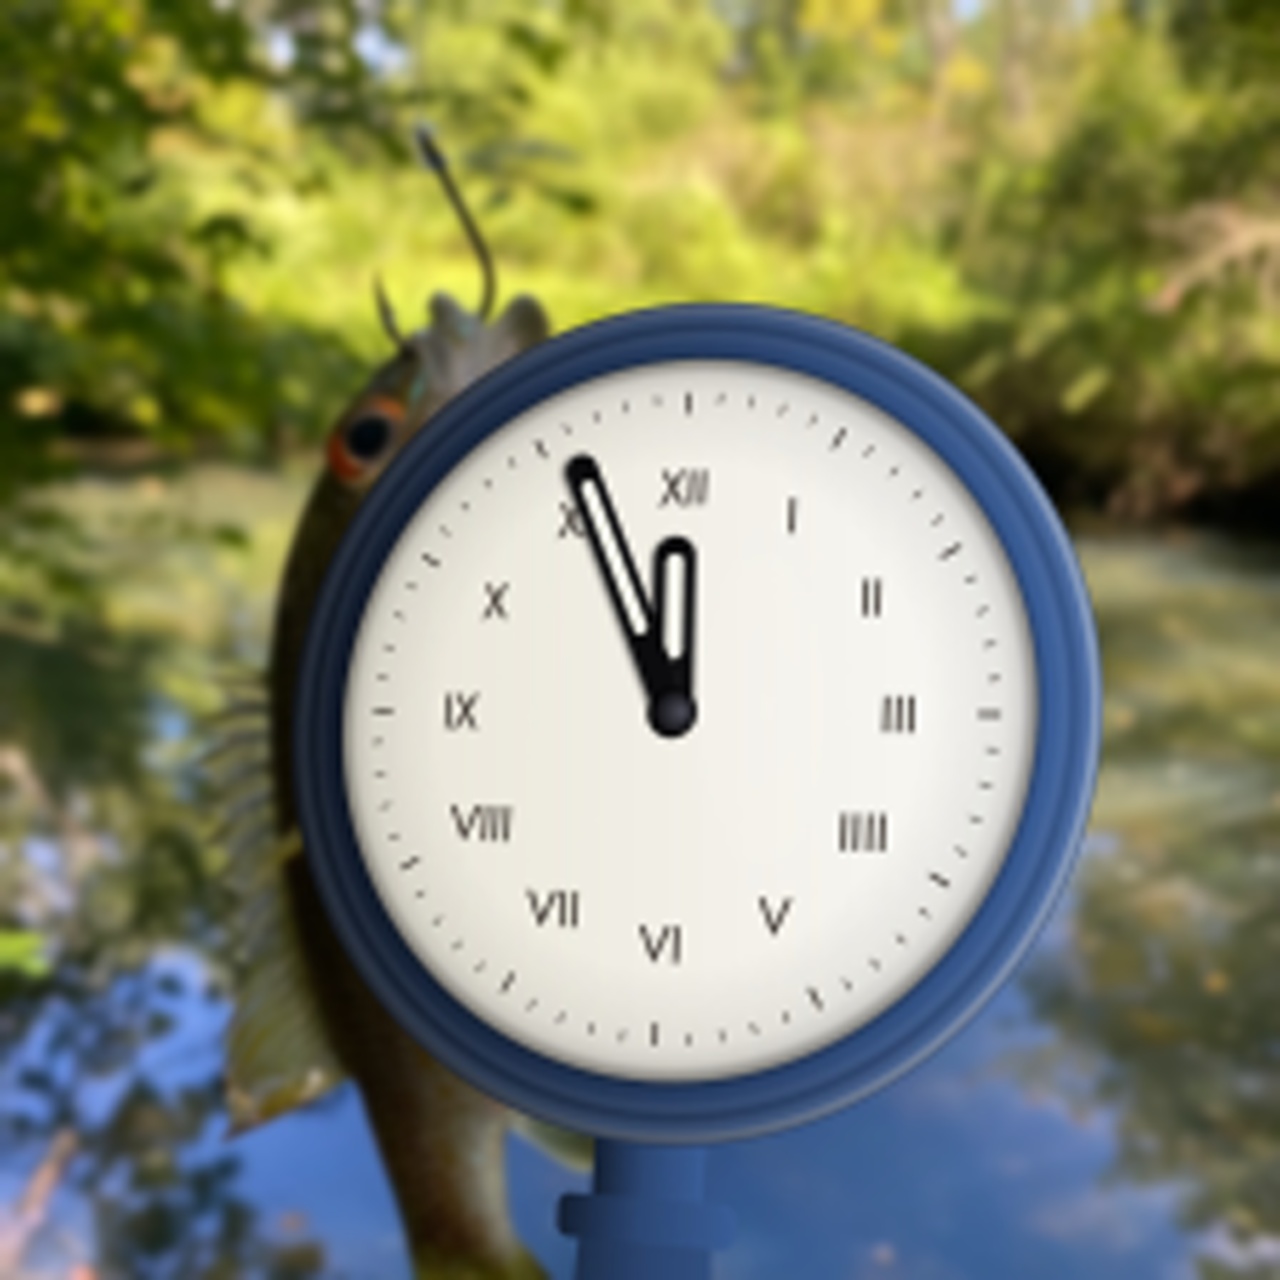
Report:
11h56
